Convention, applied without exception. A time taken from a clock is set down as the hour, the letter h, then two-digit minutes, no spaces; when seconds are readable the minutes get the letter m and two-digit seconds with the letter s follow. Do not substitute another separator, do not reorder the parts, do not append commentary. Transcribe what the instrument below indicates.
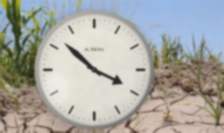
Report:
3h52
